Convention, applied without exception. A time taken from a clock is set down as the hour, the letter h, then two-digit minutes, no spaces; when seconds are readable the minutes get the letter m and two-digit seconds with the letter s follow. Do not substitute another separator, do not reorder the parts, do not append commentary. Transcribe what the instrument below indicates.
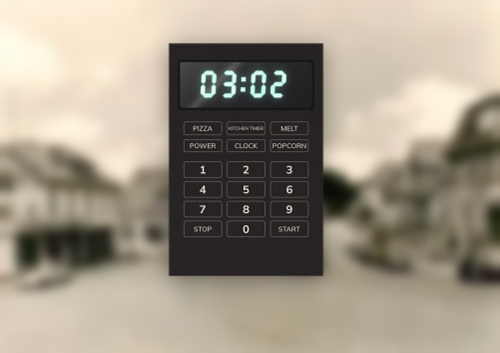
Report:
3h02
